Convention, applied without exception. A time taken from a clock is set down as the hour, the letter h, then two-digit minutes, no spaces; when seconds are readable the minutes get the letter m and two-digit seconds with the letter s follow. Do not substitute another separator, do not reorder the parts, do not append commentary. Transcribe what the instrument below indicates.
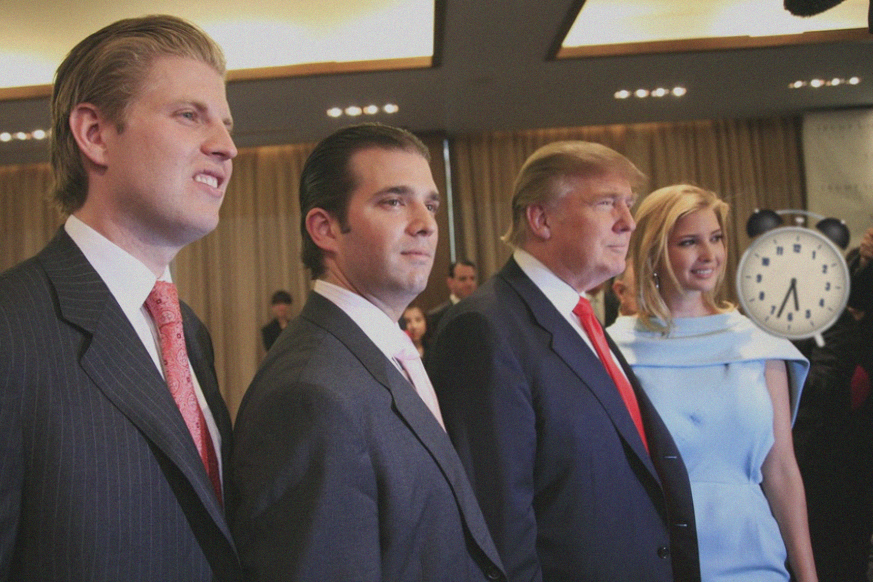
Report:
5h33
